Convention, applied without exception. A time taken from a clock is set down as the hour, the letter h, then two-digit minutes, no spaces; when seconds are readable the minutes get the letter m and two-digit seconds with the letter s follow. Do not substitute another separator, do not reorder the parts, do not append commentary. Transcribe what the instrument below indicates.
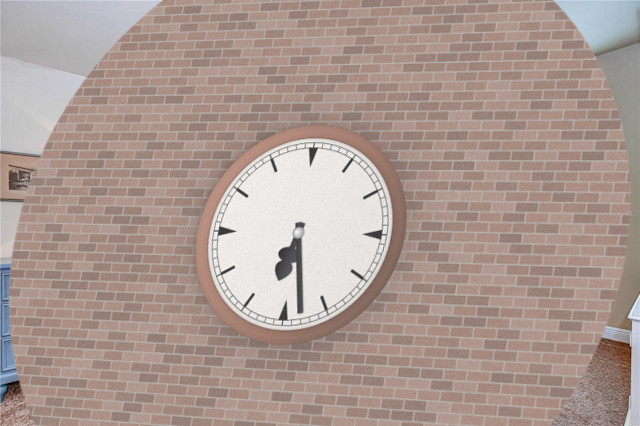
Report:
6h28
